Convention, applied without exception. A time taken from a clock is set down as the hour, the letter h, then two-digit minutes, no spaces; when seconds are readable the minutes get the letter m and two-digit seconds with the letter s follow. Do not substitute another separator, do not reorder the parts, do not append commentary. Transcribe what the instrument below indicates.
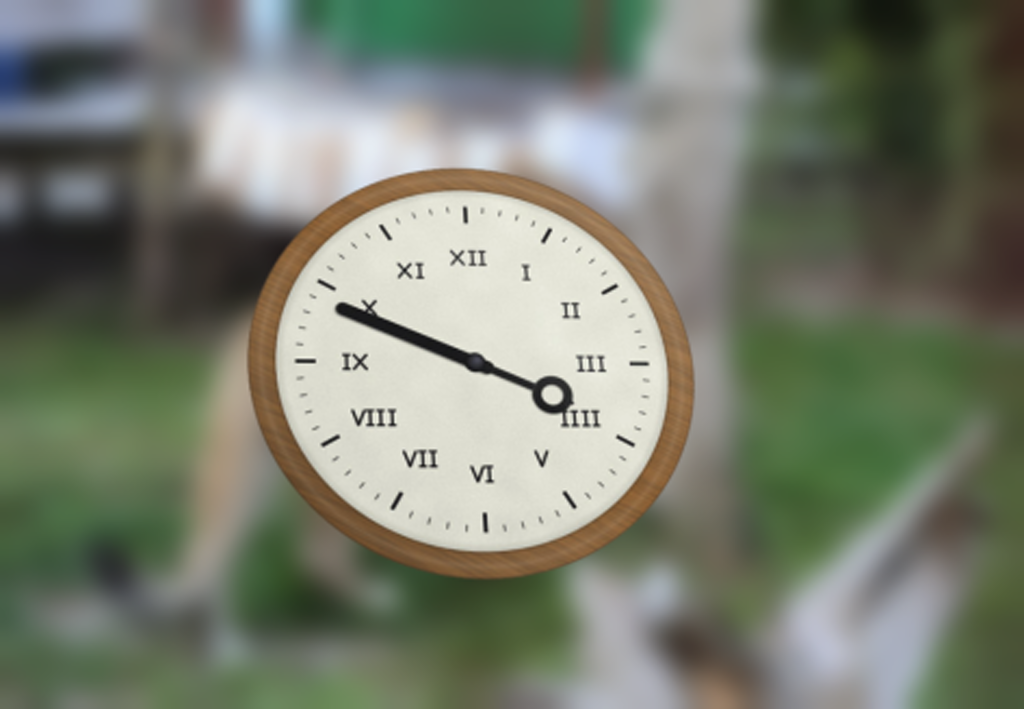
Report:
3h49
